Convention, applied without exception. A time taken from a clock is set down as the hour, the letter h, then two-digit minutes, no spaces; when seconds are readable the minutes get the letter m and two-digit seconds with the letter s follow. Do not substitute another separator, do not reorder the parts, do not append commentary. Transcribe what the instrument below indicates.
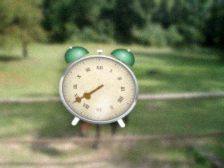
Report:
7h39
